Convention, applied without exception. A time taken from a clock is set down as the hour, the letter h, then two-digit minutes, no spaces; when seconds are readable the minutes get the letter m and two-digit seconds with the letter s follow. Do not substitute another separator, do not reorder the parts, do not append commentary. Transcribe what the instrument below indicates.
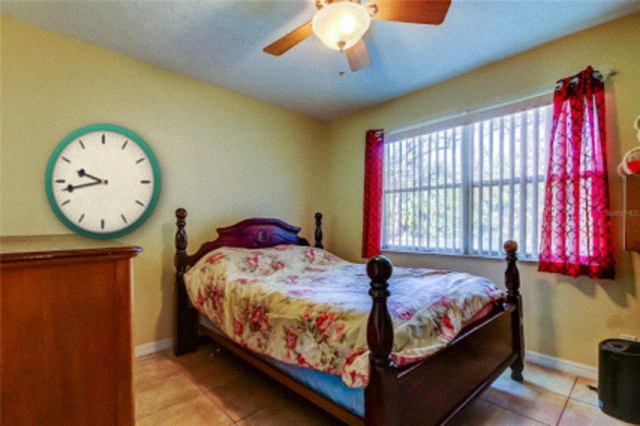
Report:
9h43
